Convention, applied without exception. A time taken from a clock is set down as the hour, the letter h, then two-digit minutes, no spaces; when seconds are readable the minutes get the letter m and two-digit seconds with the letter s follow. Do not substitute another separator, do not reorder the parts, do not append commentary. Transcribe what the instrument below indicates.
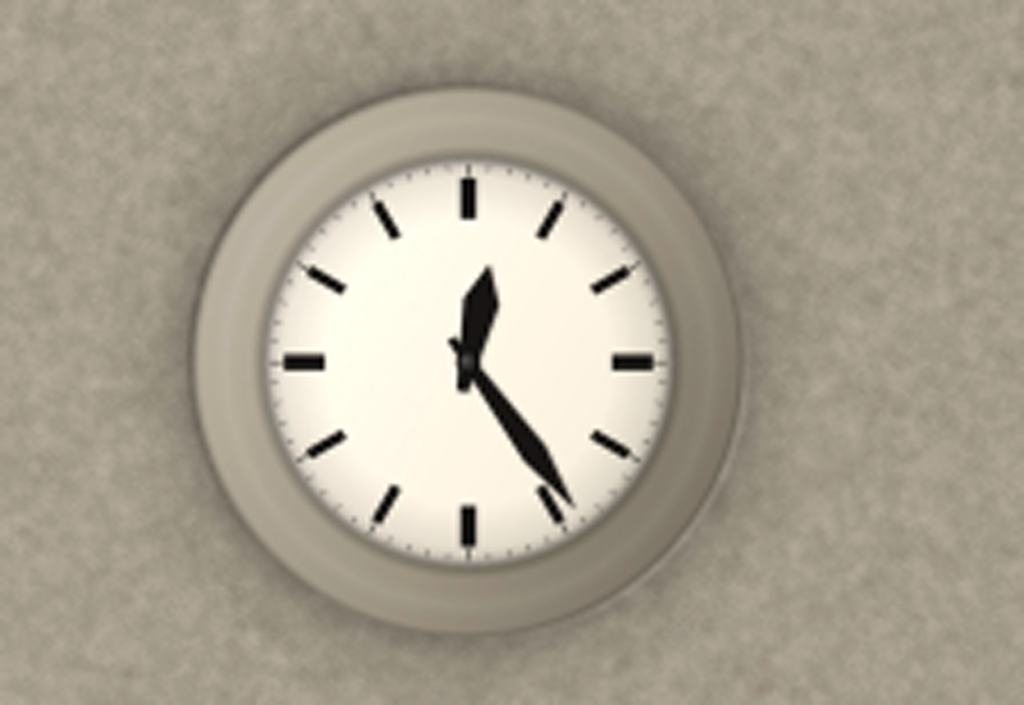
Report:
12h24
